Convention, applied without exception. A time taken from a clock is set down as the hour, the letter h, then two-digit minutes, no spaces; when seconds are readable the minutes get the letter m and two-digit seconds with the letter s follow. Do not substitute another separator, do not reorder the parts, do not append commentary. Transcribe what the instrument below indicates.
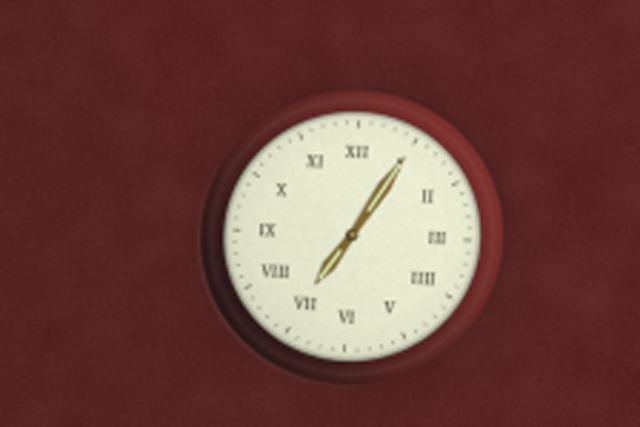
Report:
7h05
